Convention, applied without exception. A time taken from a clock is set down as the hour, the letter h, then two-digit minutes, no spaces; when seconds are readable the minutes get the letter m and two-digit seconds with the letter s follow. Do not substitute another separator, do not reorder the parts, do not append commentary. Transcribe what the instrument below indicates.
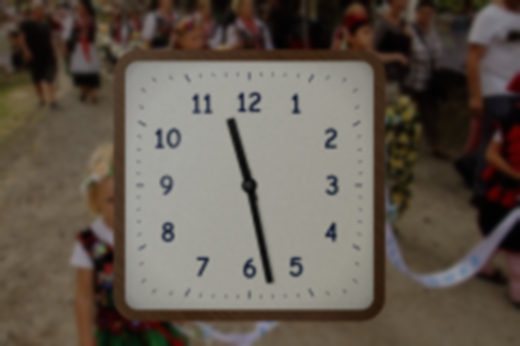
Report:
11h28
